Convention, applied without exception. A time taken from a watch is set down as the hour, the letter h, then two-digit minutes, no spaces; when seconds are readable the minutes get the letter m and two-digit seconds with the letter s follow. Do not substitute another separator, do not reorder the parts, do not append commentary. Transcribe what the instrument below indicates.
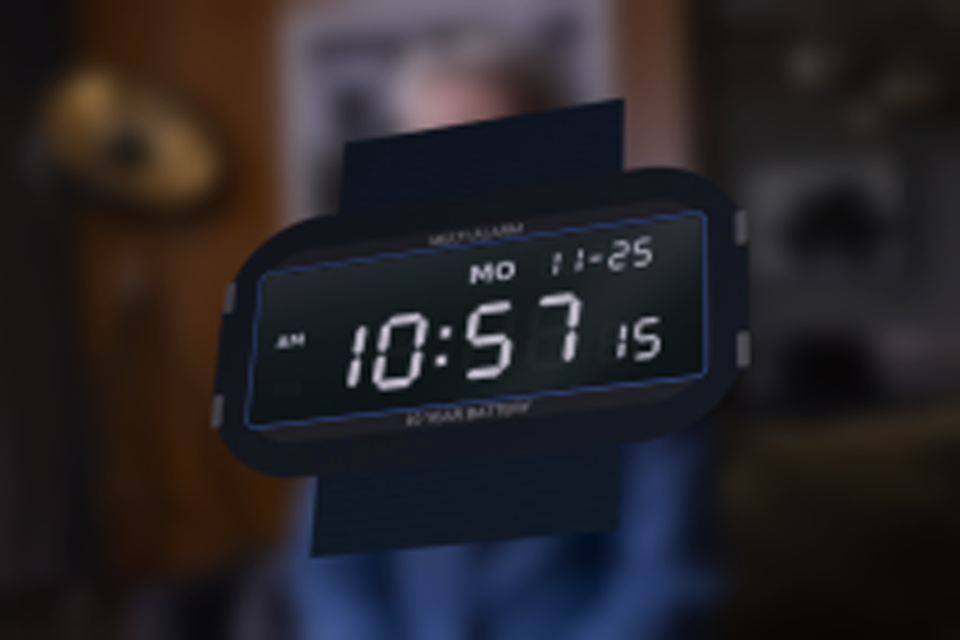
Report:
10h57m15s
